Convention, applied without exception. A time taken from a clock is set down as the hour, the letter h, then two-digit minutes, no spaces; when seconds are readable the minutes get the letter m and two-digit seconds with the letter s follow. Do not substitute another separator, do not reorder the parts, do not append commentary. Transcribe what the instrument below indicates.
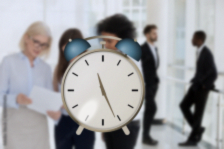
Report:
11h26
